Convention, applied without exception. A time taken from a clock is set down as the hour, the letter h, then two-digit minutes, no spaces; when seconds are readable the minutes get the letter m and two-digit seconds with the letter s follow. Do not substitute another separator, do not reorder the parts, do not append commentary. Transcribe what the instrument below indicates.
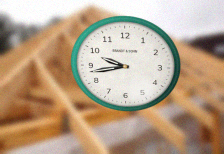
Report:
9h43
